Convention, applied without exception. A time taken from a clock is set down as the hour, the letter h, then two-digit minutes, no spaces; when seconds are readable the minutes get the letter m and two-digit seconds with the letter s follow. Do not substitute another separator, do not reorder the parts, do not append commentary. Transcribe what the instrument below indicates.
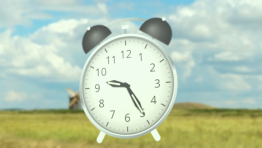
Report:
9h25
